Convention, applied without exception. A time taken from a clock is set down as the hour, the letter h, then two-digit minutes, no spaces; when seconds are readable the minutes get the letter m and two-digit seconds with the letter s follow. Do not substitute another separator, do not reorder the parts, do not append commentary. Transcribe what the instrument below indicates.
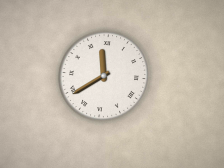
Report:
11h39
